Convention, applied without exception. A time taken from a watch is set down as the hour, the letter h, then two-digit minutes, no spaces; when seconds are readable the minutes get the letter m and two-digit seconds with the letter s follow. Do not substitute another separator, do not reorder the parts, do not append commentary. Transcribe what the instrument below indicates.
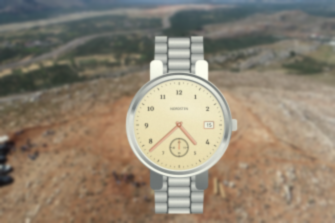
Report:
4h38
